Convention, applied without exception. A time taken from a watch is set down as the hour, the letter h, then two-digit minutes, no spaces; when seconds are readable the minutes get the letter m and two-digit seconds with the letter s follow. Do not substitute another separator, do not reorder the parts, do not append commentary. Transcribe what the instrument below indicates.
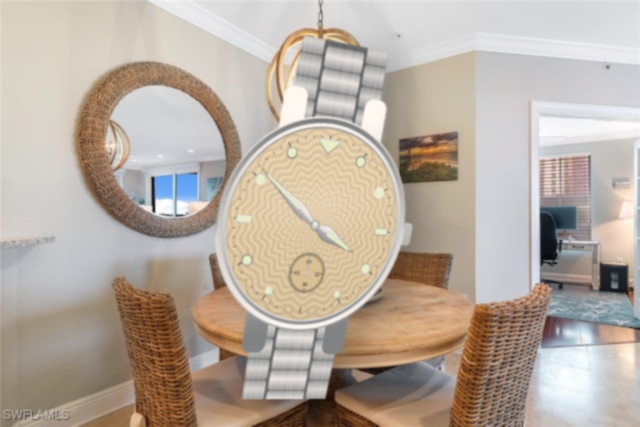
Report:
3h51
